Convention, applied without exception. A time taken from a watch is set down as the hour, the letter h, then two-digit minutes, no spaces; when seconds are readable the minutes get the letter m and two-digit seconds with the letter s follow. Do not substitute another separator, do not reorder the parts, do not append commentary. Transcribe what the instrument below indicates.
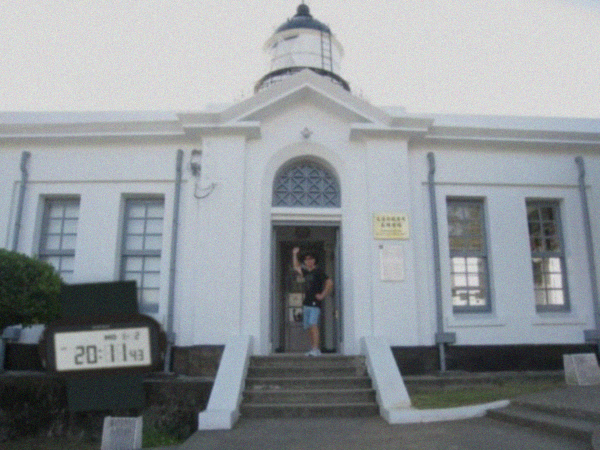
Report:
20h11
